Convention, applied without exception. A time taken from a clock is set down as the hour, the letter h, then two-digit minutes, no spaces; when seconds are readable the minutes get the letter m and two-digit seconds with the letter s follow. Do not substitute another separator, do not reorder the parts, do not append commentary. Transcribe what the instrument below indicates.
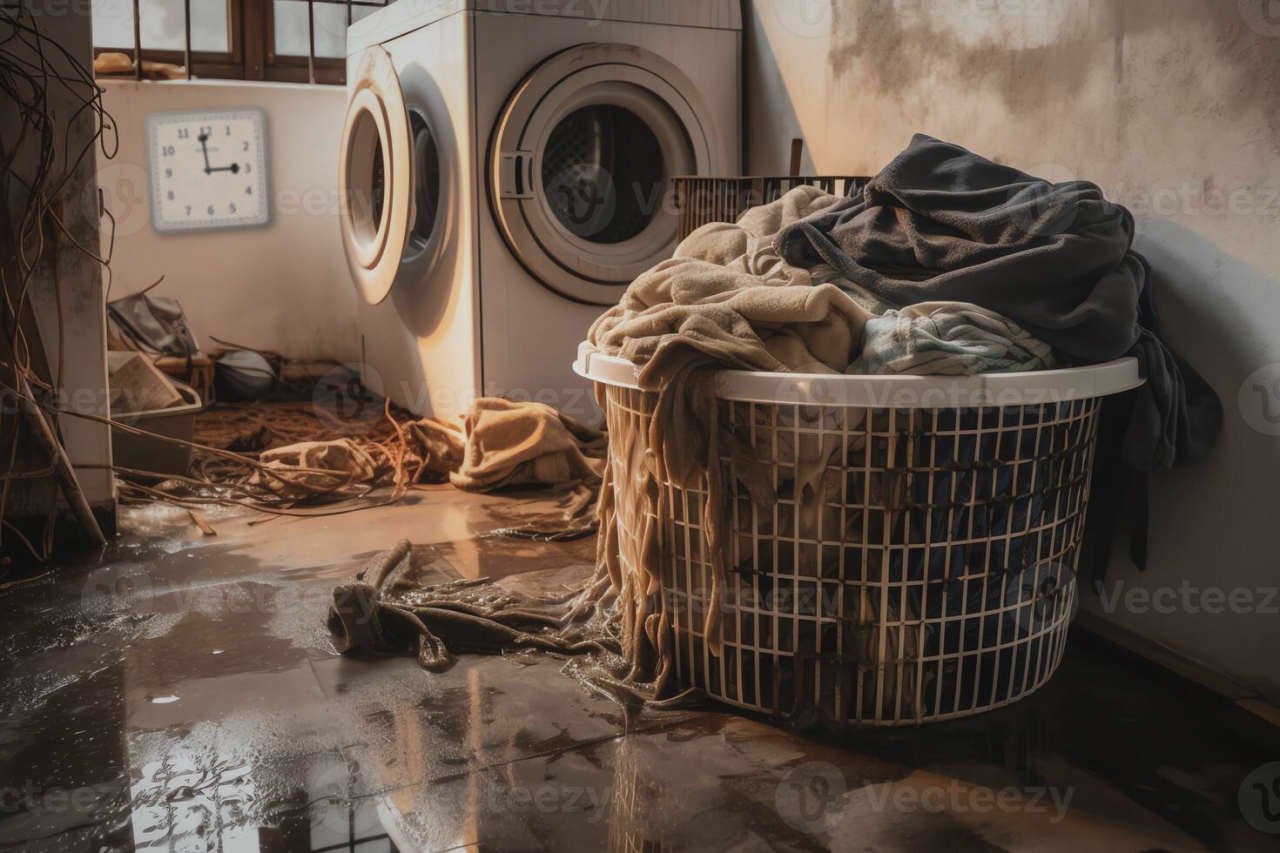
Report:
2h59
